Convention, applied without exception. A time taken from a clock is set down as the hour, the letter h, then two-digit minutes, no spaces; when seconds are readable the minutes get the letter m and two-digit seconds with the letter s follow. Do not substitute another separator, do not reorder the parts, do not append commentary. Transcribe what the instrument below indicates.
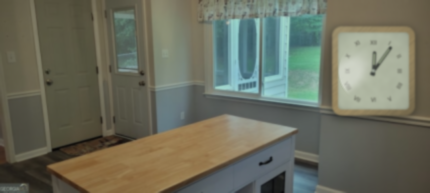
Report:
12h06
